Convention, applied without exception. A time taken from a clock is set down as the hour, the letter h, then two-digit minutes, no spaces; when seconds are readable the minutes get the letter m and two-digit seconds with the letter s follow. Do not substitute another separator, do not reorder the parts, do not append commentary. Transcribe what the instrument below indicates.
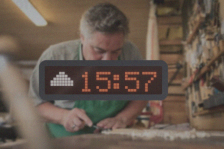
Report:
15h57
